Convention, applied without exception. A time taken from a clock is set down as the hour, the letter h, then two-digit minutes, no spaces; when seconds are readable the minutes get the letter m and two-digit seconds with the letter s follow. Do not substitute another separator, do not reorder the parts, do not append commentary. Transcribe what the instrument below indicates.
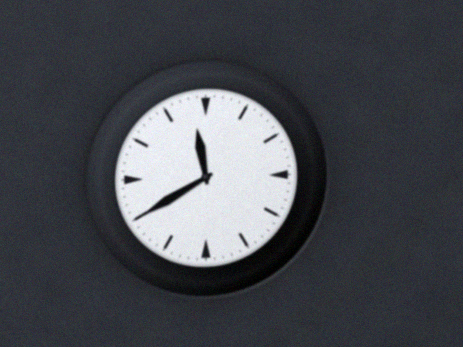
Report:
11h40
